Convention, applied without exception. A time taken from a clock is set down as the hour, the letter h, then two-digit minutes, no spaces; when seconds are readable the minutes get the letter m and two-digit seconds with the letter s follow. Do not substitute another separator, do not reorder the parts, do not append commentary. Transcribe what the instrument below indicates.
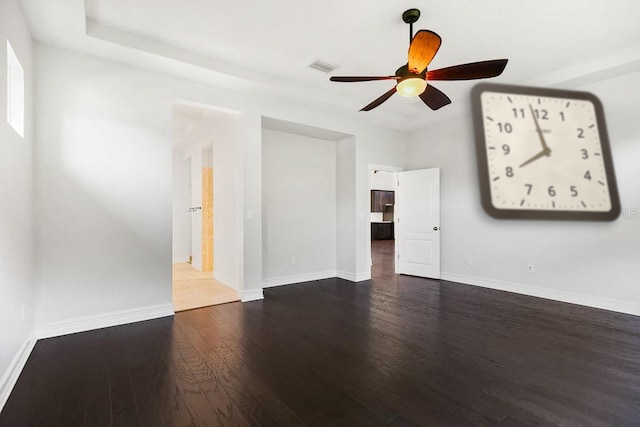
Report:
7h58
